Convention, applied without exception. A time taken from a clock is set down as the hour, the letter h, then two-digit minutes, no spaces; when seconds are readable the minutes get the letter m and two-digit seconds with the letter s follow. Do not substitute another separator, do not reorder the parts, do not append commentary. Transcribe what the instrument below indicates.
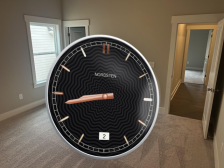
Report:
8h43
